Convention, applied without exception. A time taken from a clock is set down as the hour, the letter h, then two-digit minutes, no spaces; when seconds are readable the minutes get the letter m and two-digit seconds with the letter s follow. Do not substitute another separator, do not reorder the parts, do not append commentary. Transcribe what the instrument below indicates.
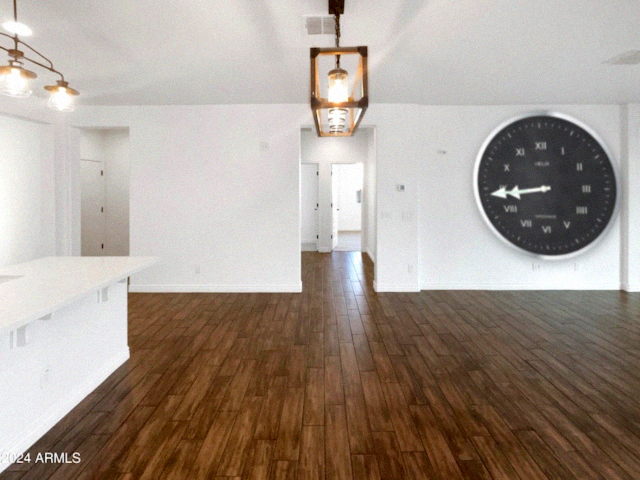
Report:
8h44
